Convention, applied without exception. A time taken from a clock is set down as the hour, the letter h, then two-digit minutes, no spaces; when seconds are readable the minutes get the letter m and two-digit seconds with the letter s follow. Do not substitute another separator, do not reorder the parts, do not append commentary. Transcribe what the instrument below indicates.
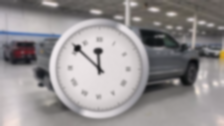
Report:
11h52
